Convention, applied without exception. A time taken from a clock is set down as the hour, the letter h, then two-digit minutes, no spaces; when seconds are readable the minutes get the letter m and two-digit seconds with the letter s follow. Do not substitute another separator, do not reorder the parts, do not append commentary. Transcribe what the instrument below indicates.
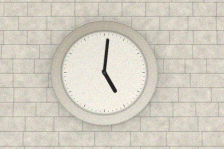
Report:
5h01
